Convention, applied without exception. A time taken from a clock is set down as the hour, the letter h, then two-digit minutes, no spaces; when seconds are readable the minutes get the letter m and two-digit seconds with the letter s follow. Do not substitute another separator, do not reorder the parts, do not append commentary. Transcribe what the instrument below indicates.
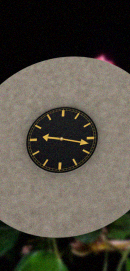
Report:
9h17
